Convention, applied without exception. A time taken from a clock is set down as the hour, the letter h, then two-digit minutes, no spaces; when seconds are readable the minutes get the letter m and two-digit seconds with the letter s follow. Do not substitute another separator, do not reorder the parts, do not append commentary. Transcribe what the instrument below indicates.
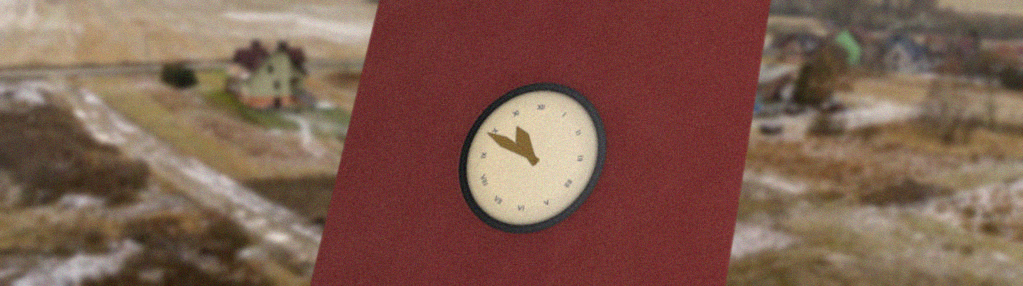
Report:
10h49
